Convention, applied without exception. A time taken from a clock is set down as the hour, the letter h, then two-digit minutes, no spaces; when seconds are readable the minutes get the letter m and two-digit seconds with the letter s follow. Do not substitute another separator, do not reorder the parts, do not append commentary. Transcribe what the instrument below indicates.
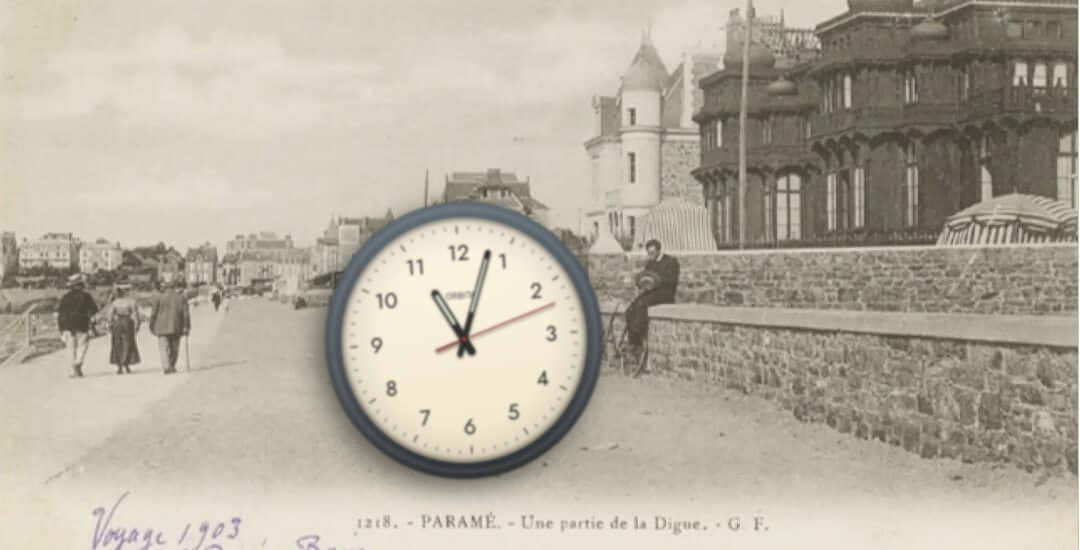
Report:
11h03m12s
